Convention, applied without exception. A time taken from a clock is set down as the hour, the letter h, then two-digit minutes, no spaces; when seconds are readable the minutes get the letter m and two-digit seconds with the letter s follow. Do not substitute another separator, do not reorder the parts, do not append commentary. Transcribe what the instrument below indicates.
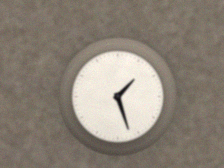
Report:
1h27
